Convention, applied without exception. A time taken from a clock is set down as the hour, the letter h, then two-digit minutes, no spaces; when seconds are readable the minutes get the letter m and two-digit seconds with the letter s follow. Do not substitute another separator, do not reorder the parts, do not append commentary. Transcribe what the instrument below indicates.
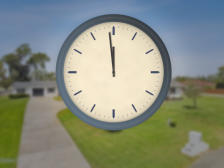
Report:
11h59
